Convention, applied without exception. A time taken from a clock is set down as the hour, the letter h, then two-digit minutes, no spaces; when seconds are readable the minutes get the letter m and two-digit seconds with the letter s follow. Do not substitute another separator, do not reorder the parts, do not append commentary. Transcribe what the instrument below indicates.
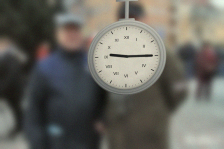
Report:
9h15
